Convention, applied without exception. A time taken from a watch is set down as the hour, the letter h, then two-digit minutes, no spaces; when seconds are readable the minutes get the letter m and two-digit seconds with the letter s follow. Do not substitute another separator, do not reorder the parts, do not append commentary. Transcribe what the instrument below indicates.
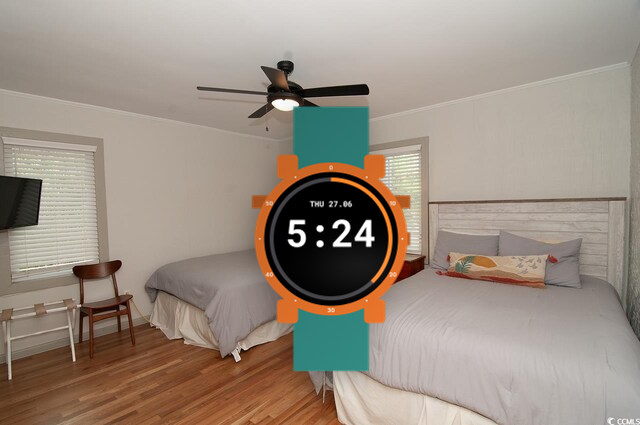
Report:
5h24
